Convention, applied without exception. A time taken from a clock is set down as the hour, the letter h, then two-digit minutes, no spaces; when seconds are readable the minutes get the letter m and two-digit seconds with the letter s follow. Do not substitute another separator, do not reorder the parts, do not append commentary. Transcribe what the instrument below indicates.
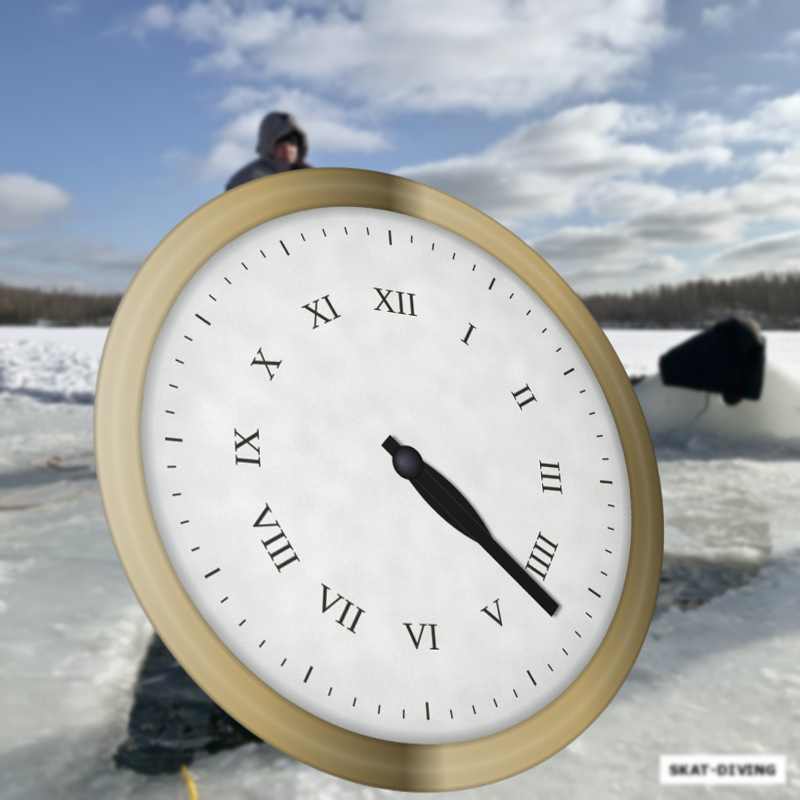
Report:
4h22
